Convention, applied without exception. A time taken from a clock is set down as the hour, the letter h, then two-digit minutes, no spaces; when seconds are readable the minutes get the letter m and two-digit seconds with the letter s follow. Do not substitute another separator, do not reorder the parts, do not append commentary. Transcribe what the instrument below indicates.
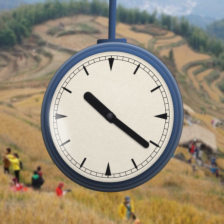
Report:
10h21
